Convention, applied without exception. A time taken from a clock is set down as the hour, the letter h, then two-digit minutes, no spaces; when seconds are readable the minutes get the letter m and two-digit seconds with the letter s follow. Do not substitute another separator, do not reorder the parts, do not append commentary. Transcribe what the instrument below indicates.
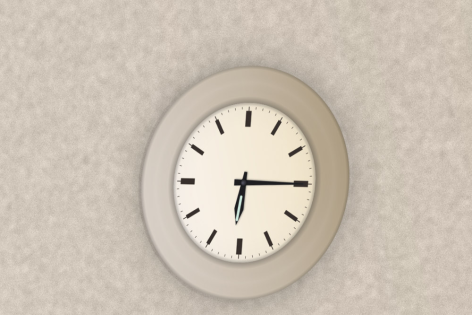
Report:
6h15
